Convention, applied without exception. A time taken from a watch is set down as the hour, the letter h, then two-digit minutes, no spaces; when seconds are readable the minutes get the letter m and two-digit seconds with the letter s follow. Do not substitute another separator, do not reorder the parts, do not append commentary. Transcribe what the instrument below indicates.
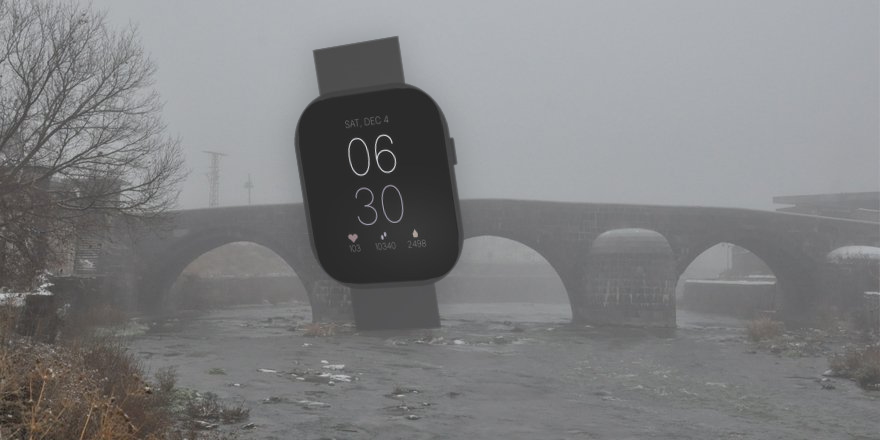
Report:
6h30
